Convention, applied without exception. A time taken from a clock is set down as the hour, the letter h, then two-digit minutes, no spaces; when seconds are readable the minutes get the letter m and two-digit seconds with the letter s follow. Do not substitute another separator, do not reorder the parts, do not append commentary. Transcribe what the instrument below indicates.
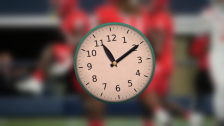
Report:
11h10
